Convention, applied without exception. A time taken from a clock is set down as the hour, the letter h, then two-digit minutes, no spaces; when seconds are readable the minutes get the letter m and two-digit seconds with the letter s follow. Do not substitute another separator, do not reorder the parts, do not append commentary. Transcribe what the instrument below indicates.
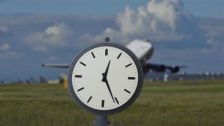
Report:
12h26
